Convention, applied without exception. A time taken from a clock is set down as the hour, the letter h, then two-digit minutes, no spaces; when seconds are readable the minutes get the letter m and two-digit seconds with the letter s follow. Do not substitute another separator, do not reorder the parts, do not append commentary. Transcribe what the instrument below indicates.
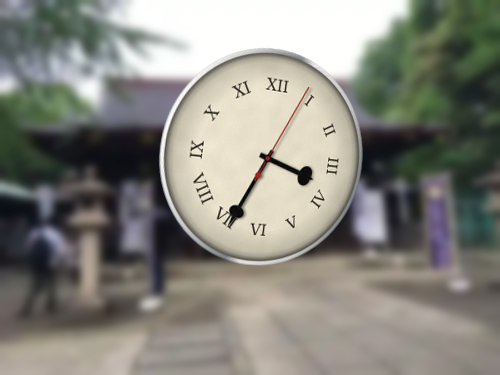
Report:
3h34m04s
